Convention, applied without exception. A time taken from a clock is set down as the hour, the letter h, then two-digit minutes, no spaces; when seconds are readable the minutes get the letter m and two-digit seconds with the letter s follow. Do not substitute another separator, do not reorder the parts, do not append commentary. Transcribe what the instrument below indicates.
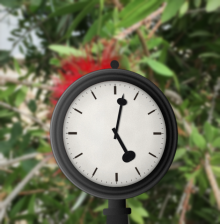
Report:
5h02
